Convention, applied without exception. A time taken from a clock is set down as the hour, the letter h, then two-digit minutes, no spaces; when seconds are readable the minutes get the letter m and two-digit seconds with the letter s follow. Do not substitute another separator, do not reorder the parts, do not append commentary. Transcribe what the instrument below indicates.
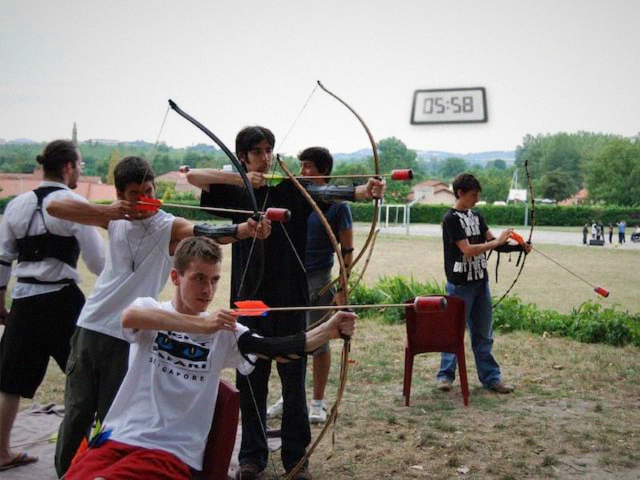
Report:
5h58
